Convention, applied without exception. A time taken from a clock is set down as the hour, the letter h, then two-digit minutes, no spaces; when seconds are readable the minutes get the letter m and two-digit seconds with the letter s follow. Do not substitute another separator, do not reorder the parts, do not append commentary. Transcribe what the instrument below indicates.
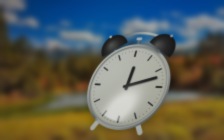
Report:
12h12
